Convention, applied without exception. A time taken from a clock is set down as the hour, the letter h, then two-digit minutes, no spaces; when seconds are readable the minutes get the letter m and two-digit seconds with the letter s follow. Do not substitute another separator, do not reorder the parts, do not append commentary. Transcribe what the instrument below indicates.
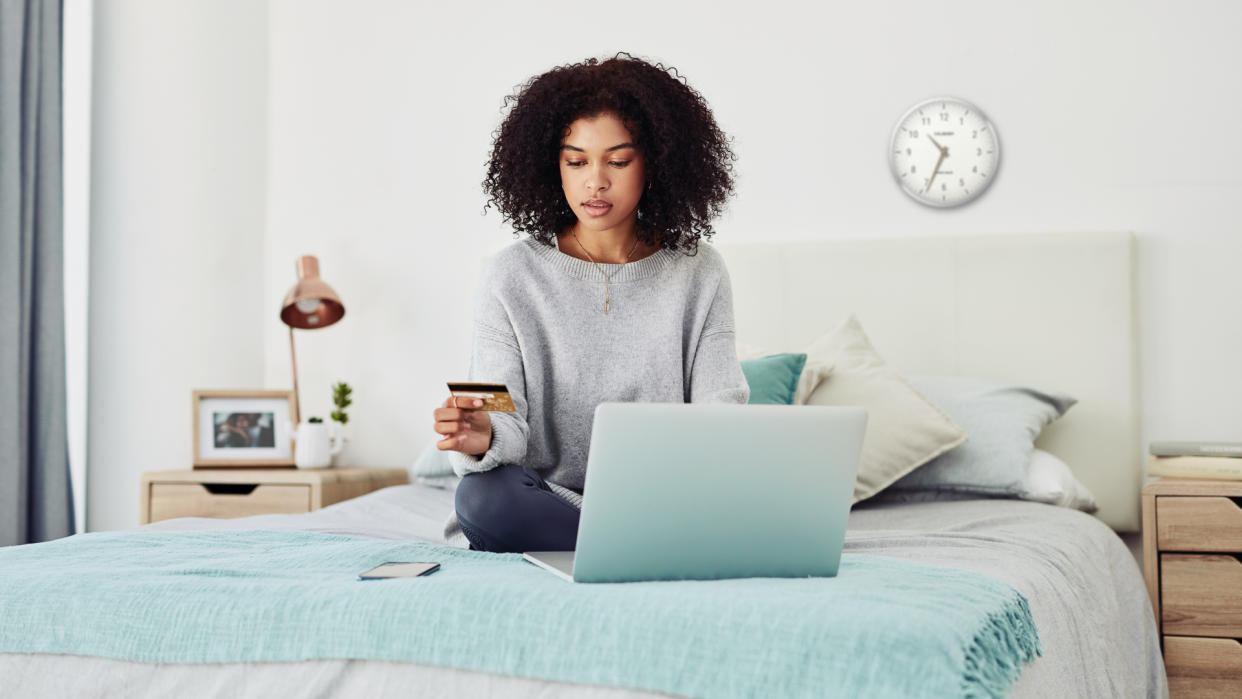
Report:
10h34
